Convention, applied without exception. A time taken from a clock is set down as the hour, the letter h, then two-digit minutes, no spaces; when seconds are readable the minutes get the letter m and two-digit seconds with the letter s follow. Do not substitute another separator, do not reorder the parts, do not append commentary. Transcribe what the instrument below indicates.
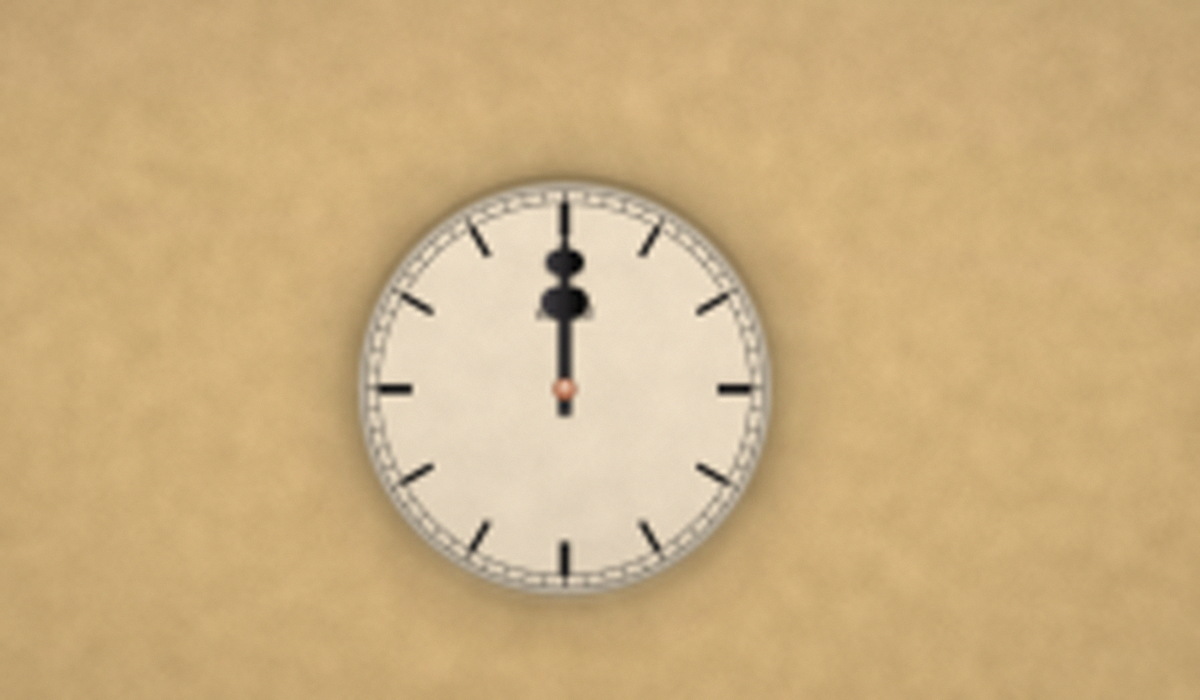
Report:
12h00
